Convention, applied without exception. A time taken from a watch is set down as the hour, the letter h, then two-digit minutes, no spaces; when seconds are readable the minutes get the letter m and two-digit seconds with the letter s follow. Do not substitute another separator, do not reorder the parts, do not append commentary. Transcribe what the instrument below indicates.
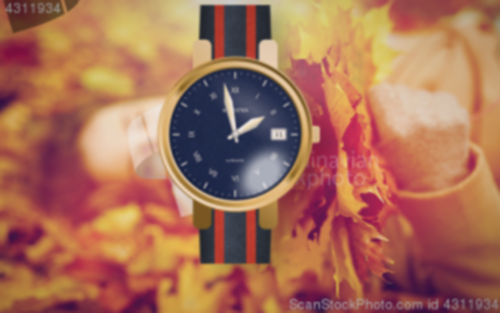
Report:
1h58
